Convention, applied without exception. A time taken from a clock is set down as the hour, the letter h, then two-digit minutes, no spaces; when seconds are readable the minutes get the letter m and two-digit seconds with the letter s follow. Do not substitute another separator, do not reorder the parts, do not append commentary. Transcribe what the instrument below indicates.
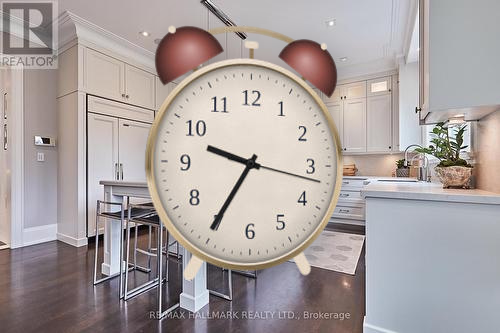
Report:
9h35m17s
